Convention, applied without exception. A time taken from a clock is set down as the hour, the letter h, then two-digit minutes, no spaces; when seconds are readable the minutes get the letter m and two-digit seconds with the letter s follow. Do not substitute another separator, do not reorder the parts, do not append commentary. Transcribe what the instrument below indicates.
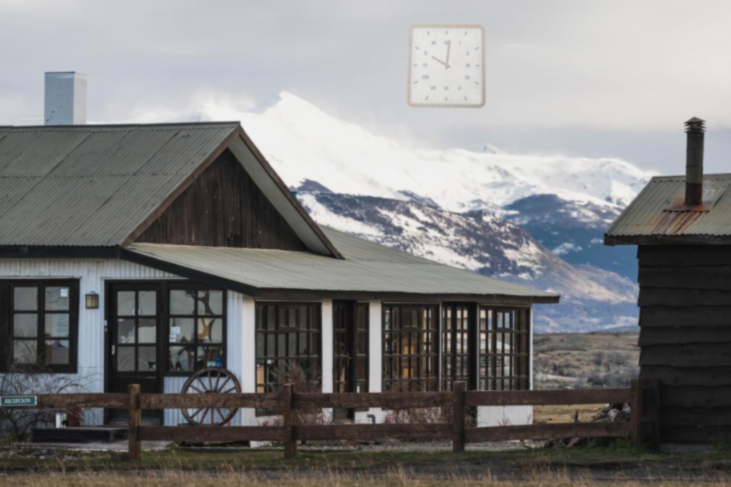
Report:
10h01
